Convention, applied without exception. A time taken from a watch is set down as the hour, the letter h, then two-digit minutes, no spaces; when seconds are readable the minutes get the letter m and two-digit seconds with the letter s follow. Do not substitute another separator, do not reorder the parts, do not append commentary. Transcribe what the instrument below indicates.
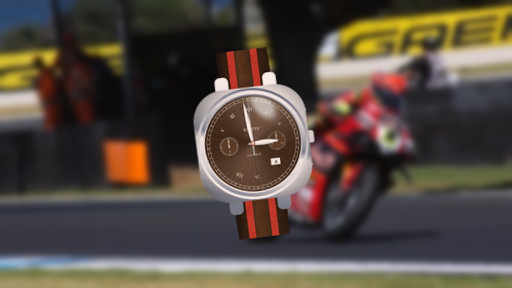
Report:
2h59
